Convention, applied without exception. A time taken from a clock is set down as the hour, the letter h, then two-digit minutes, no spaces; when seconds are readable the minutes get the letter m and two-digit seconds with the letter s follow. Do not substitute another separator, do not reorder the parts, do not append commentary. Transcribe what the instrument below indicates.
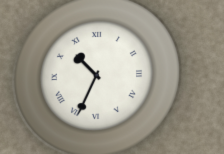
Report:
10h34
